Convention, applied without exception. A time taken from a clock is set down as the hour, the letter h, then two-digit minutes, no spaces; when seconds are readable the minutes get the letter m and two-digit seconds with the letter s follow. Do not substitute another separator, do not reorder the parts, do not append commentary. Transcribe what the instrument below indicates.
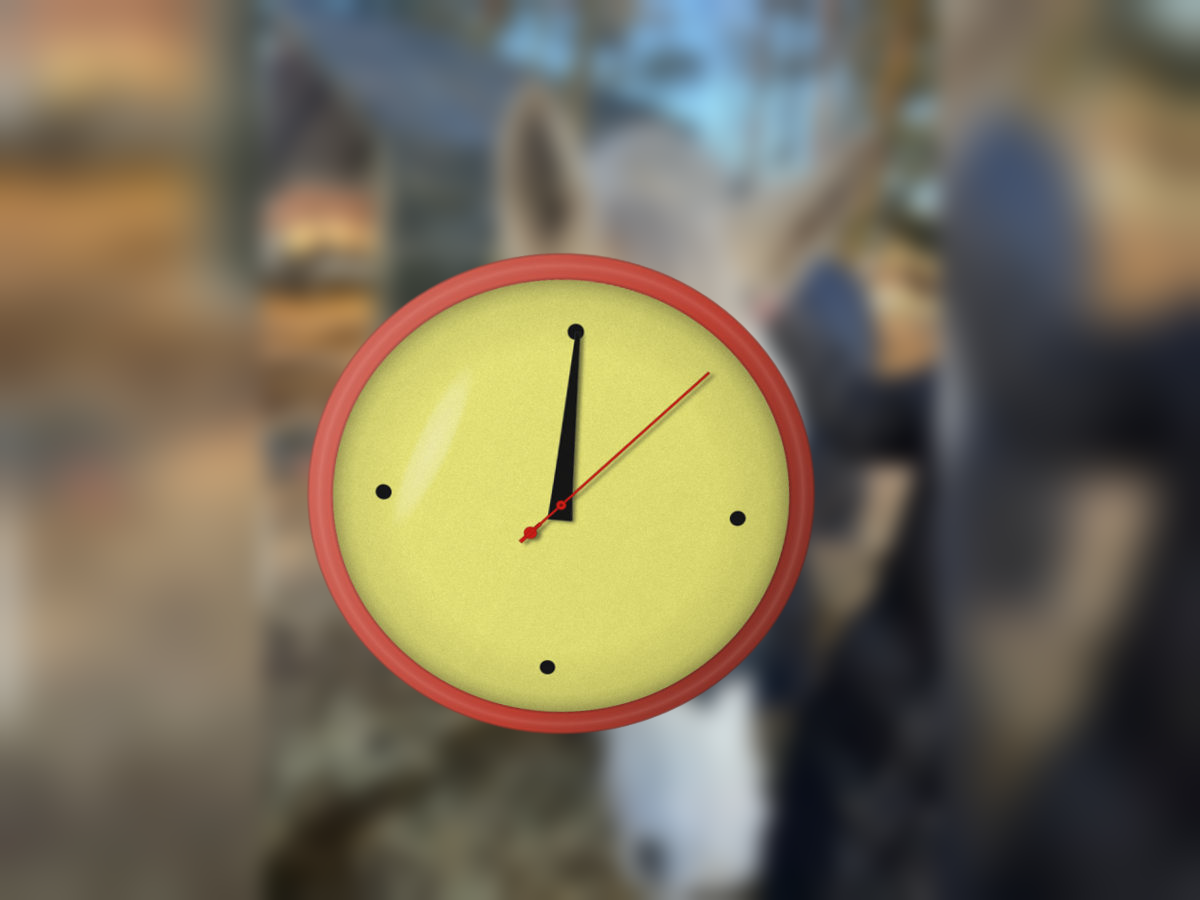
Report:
12h00m07s
